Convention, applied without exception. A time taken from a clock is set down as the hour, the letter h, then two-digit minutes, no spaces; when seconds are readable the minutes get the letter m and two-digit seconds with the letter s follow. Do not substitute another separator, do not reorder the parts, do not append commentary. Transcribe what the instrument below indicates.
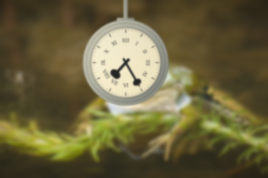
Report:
7h25
